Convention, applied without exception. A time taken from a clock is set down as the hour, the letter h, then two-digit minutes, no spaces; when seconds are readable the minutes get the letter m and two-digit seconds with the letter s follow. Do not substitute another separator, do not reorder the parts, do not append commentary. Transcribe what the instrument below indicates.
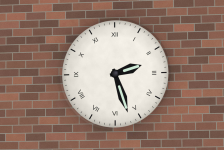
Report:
2h27
